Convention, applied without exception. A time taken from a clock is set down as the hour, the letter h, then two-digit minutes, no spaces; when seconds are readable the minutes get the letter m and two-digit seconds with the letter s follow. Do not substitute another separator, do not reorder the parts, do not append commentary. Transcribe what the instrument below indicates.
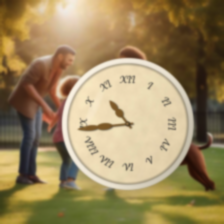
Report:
10h44
